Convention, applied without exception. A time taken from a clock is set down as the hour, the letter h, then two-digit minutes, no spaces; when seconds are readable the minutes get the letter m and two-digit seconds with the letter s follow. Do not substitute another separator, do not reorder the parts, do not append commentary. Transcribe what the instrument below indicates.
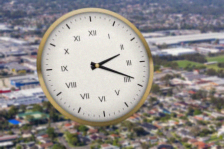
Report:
2h19
